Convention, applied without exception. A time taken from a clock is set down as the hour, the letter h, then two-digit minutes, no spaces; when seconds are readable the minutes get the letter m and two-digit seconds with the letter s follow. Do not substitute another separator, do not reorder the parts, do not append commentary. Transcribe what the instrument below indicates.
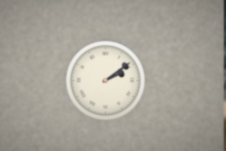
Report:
2h09
